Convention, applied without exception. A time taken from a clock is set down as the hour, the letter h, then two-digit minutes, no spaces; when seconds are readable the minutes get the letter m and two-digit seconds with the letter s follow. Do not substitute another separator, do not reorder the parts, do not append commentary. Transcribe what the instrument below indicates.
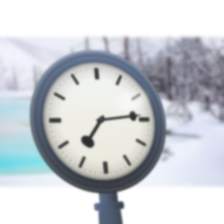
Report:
7h14
